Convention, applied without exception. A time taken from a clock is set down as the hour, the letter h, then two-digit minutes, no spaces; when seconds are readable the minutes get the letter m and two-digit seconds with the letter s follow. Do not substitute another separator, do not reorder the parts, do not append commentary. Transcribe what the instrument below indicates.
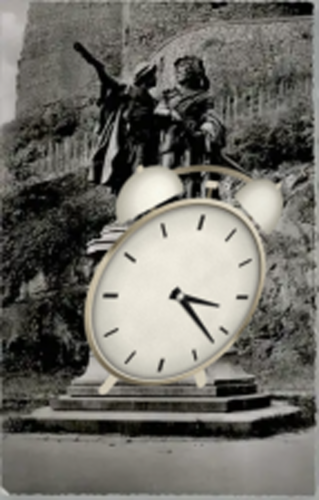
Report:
3h22
